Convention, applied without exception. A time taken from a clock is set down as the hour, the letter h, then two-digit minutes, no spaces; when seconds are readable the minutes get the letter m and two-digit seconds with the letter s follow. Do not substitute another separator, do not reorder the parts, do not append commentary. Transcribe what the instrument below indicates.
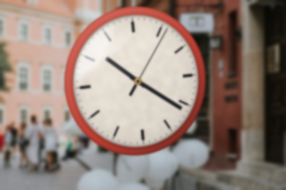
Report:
10h21m06s
